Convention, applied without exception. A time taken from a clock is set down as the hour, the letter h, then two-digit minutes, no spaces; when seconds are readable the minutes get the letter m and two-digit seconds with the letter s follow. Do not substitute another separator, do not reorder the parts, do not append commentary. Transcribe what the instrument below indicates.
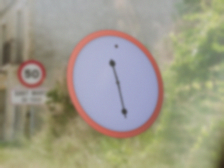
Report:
11h28
